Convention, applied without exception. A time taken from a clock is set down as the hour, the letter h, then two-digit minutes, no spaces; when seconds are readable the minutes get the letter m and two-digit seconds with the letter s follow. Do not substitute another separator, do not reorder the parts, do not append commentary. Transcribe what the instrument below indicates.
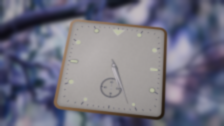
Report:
5h26
